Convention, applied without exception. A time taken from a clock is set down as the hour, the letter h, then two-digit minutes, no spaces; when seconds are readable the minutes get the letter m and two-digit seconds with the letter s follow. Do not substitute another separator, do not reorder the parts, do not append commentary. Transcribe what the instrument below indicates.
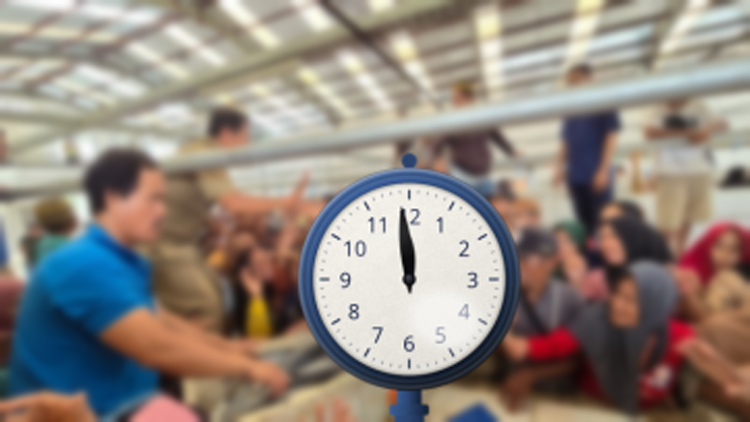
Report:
11h59
